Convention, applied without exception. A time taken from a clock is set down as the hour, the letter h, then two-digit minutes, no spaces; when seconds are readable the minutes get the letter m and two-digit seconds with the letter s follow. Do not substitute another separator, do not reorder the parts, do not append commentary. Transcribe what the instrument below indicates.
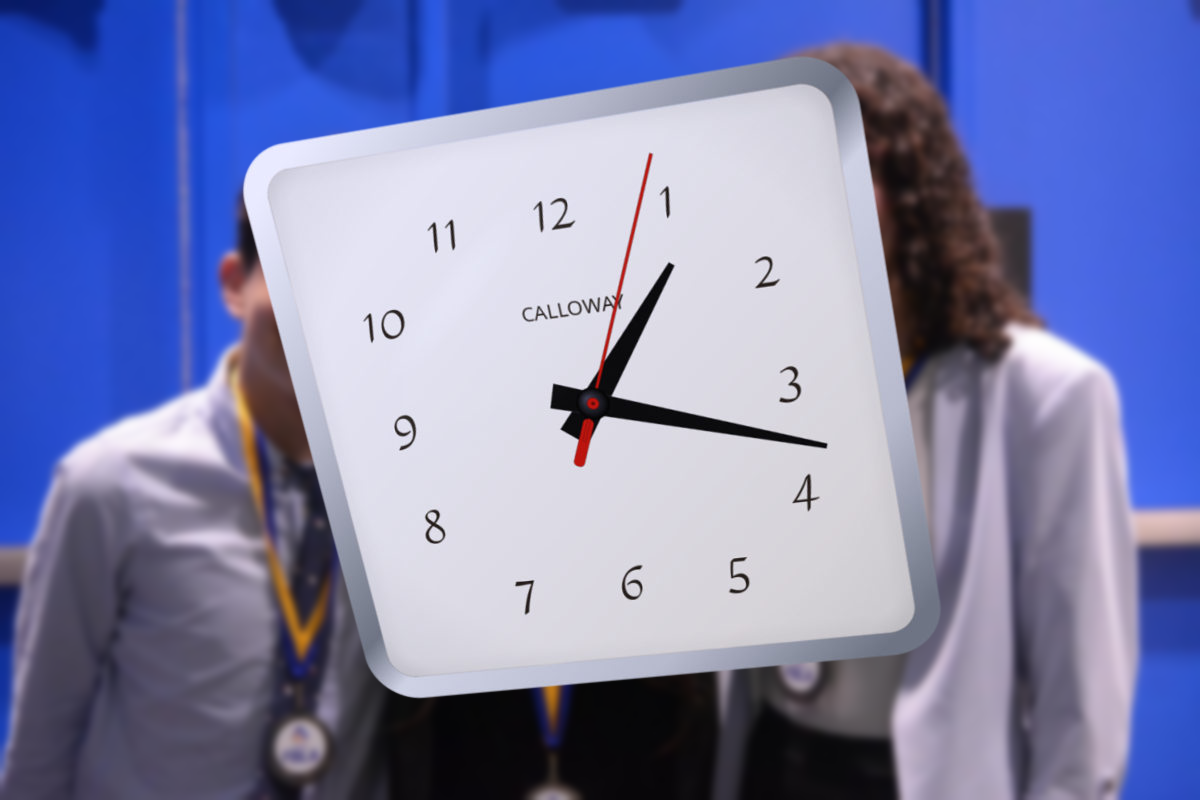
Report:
1h18m04s
